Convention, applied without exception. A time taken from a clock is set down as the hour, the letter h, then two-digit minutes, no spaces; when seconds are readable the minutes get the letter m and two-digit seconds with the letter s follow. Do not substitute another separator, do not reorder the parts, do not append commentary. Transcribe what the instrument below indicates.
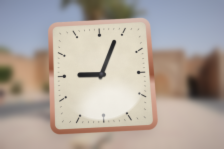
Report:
9h04
